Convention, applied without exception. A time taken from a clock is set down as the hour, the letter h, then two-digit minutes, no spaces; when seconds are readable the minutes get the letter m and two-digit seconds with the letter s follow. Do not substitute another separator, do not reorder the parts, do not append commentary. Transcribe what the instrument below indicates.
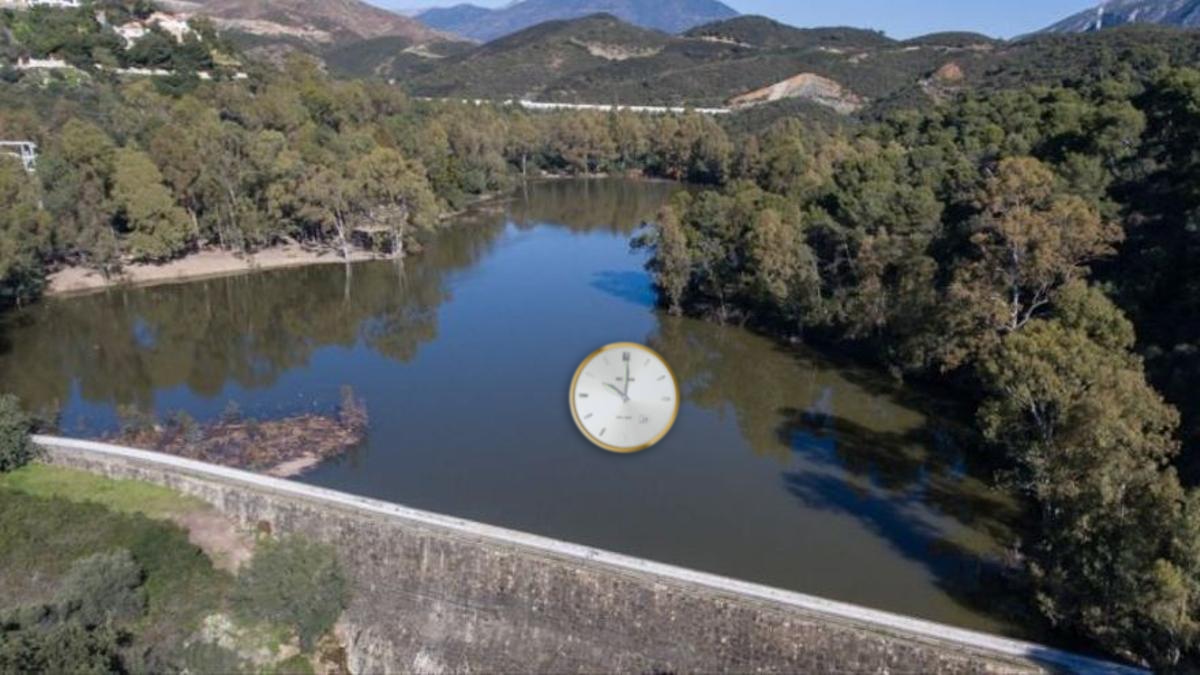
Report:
10h00
